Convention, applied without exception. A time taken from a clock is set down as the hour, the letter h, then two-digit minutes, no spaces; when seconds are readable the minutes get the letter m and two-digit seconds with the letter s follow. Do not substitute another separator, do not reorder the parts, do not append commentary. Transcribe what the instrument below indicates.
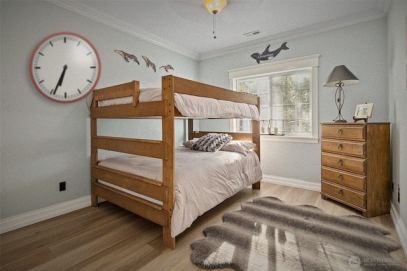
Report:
6h34
